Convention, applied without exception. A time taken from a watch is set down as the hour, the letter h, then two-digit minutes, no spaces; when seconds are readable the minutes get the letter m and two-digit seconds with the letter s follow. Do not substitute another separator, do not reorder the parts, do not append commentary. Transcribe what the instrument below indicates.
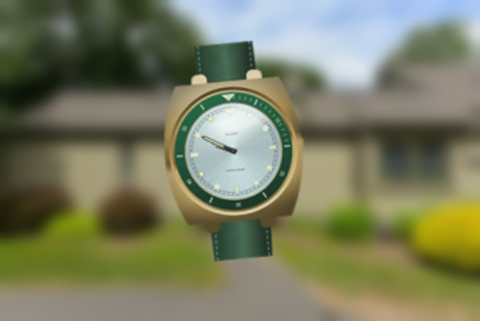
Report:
9h50
